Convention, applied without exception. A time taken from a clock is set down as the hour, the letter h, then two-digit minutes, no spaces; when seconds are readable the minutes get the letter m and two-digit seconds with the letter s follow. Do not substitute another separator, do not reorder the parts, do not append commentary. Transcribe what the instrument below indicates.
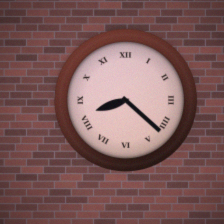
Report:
8h22
